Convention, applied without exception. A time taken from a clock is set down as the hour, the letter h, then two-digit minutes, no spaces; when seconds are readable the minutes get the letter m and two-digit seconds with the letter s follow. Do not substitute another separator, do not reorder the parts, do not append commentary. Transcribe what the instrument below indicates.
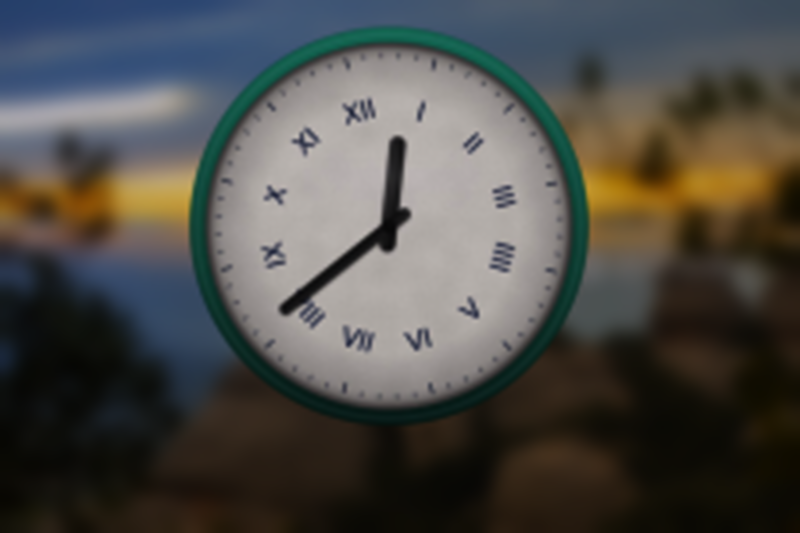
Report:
12h41
